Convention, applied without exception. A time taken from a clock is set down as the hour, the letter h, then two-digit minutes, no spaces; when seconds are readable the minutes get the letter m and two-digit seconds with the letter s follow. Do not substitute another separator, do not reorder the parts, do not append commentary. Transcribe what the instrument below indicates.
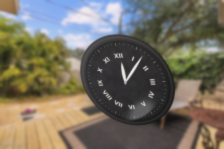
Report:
12h07
